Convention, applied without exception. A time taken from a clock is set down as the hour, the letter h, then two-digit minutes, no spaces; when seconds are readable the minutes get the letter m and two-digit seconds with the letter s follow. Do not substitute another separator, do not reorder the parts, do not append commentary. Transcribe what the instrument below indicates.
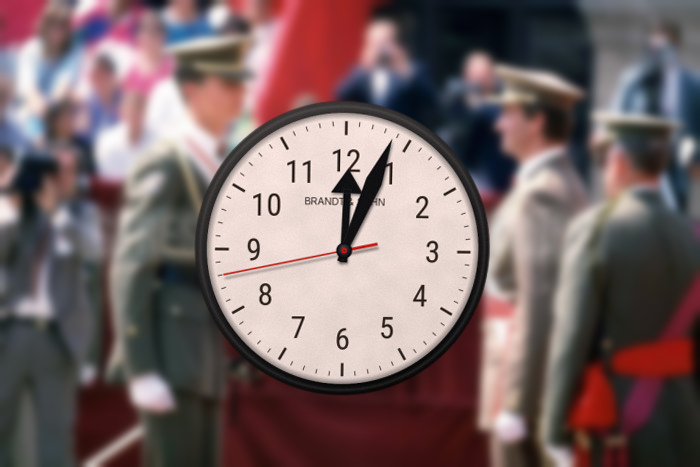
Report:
12h03m43s
